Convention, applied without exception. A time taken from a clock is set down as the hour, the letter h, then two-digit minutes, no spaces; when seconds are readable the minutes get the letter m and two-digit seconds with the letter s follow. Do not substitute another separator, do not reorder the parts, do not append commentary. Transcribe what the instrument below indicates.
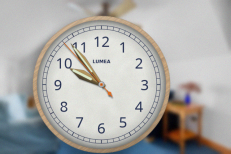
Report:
9h53m53s
